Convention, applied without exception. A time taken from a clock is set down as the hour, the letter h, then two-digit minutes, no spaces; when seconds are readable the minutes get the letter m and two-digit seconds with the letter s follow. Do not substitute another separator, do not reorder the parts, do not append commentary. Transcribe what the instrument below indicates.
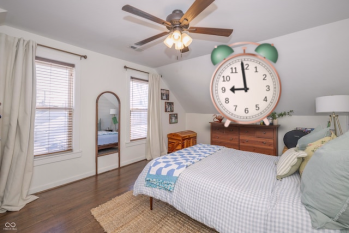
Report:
8h59
